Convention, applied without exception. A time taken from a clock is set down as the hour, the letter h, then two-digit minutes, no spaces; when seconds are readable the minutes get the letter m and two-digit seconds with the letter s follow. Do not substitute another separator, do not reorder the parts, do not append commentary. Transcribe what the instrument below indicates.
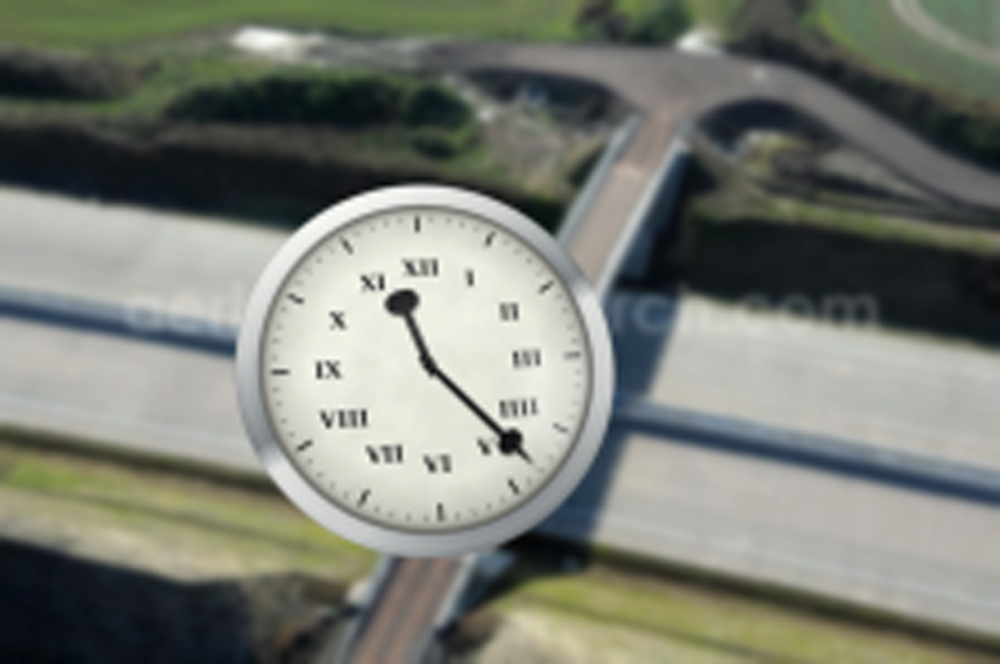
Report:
11h23
